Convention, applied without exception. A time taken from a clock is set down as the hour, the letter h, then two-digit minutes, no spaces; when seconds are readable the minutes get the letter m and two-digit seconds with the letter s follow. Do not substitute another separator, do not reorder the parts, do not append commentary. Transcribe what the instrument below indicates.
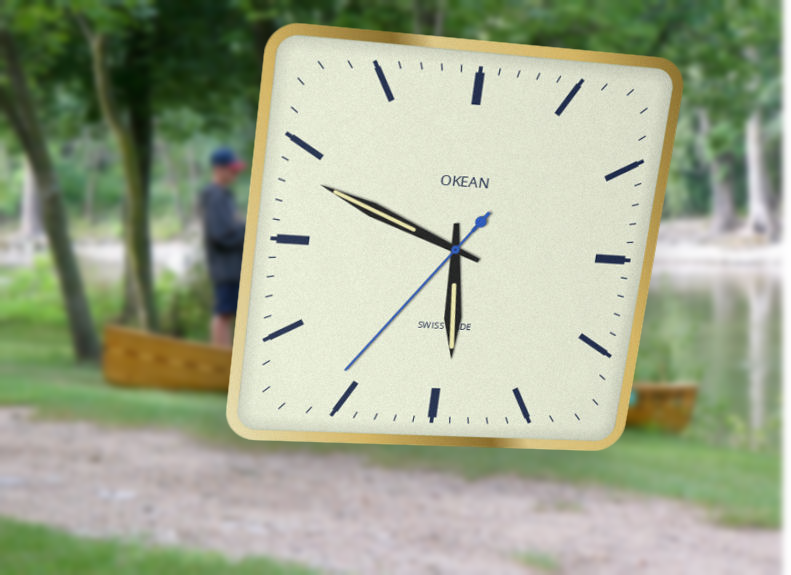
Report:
5h48m36s
